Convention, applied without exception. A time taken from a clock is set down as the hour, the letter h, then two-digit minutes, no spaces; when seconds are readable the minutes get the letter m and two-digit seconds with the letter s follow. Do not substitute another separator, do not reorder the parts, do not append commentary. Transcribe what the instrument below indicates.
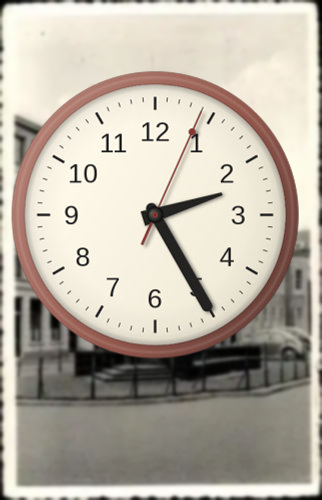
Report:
2h25m04s
